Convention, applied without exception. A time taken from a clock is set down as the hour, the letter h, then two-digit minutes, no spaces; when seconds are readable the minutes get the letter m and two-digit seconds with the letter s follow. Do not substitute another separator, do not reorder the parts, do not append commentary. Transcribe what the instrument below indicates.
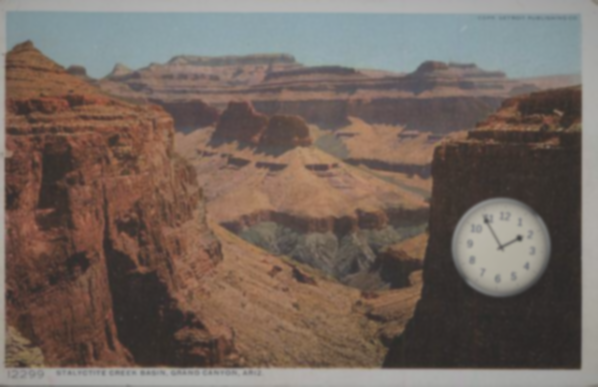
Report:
1h54
